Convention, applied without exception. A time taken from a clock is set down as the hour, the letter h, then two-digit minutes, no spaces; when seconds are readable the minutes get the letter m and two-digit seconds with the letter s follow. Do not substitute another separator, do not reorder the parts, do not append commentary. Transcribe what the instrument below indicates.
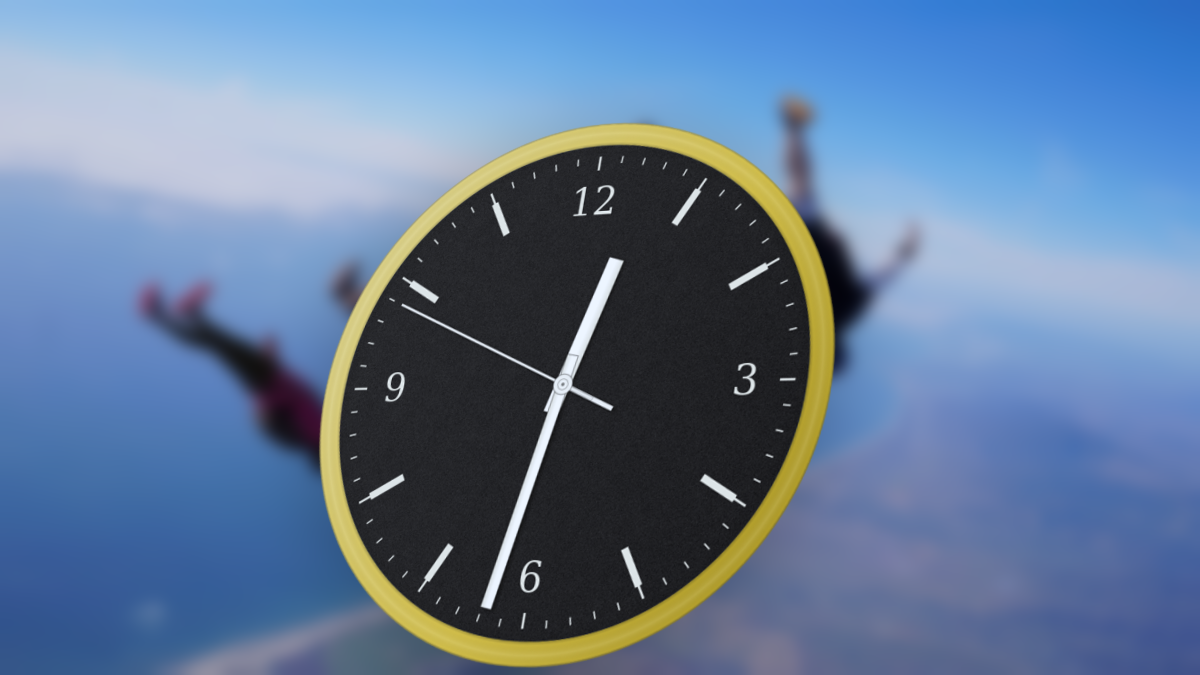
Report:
12h31m49s
